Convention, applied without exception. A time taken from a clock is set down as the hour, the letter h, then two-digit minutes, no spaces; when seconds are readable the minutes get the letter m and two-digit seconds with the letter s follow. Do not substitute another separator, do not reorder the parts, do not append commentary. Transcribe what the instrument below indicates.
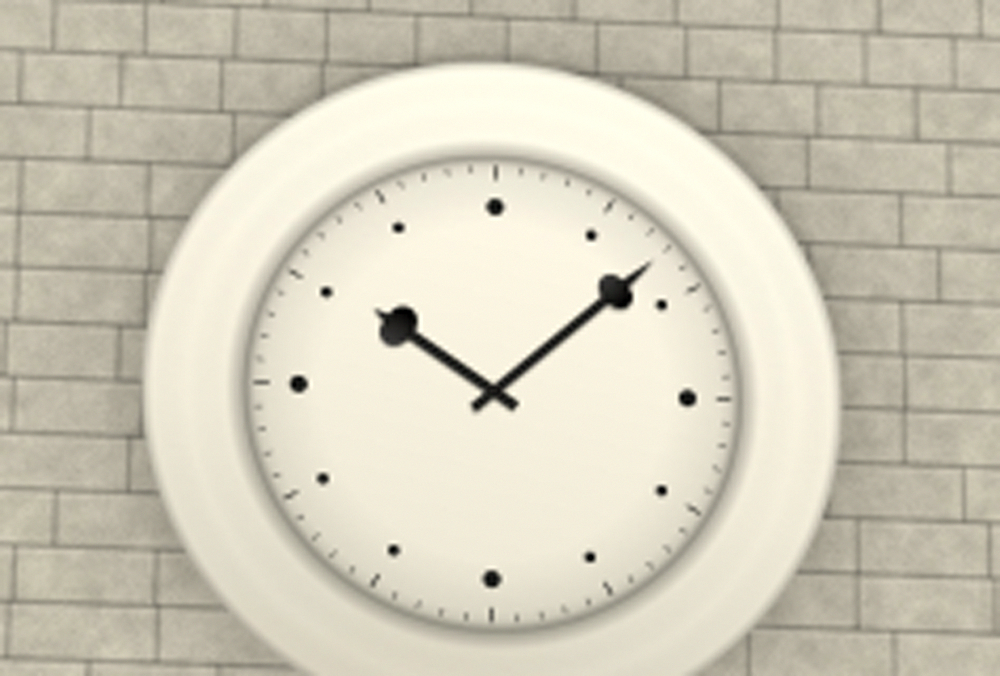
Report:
10h08
